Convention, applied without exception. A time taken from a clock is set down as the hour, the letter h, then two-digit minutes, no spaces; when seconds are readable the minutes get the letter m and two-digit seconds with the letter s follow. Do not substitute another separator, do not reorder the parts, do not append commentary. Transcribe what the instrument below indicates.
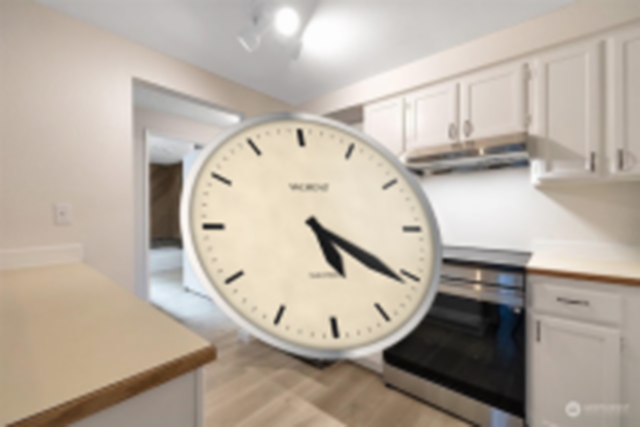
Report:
5h21
